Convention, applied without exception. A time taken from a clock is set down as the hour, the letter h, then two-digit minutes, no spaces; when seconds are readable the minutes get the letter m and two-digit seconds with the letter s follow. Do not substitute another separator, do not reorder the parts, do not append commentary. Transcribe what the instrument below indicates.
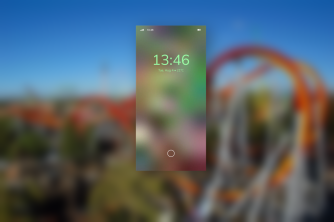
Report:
13h46
